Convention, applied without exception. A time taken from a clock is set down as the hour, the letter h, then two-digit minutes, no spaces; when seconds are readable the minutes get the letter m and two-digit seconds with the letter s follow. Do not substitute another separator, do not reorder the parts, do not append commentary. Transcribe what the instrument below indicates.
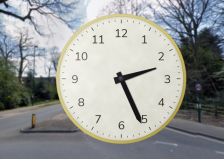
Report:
2h26
